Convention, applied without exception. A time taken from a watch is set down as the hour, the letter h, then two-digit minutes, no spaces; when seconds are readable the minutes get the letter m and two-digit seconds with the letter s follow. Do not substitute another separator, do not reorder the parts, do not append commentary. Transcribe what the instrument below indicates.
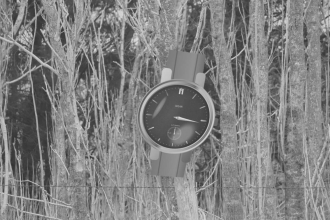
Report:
3h16
